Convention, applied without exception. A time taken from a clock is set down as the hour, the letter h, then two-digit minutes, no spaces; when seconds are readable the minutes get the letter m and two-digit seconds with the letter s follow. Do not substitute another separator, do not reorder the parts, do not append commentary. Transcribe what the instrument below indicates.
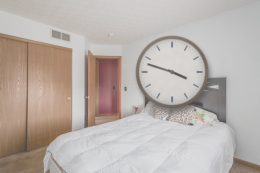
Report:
3h48
